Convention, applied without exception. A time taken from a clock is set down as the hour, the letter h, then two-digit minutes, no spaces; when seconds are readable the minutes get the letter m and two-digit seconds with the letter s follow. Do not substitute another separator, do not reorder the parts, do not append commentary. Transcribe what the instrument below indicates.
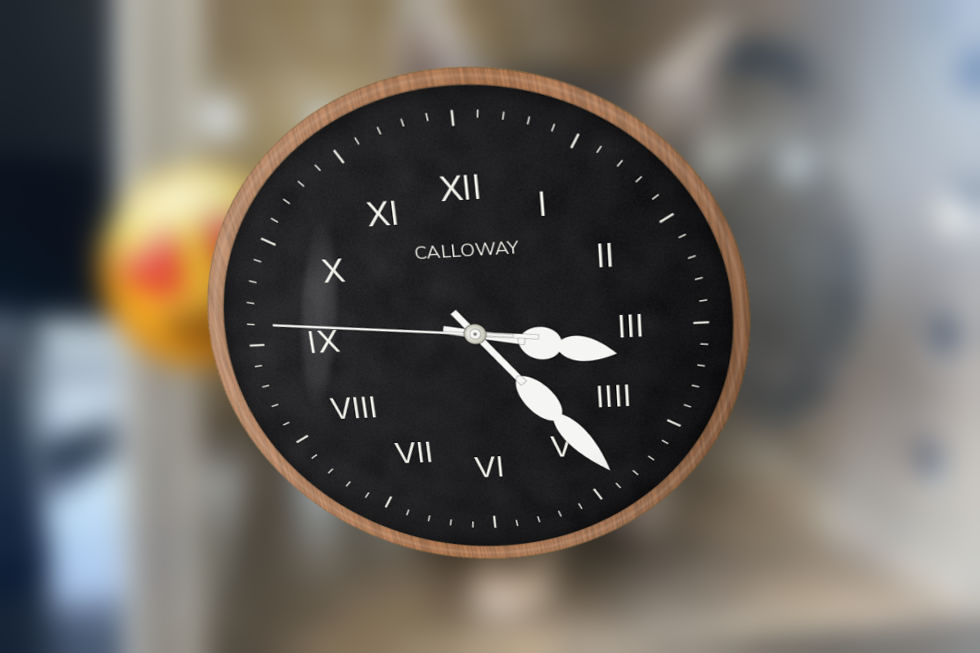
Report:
3h23m46s
